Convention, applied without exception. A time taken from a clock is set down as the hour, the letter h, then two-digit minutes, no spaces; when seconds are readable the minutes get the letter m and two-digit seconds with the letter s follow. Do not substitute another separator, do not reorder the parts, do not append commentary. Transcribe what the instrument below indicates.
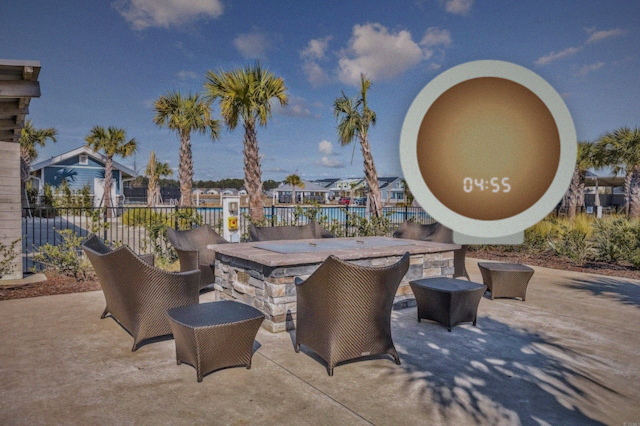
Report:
4h55
